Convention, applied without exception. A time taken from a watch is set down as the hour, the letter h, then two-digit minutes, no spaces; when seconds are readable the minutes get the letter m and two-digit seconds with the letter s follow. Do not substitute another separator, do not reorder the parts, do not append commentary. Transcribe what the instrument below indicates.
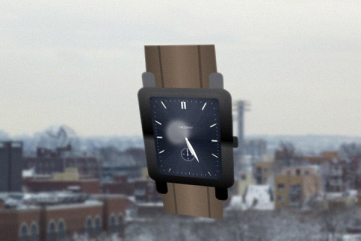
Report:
5h26
